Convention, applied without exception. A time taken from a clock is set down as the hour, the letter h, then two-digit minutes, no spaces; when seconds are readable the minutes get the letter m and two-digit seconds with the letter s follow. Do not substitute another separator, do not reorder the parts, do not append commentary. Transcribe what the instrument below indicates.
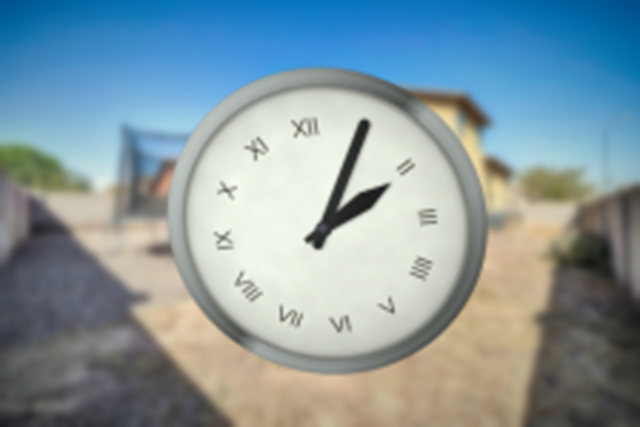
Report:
2h05
